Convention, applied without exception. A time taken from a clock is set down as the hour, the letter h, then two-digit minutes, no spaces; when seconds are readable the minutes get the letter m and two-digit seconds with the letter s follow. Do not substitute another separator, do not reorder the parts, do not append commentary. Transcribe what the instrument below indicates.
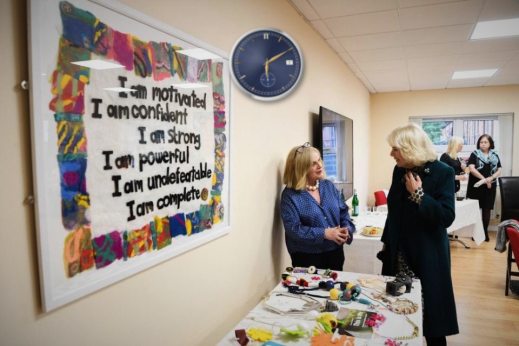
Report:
6h10
